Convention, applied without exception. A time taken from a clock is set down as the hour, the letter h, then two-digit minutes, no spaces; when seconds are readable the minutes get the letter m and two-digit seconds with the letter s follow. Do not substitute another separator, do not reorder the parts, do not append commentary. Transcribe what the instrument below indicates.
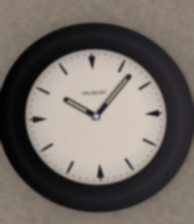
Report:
10h07
